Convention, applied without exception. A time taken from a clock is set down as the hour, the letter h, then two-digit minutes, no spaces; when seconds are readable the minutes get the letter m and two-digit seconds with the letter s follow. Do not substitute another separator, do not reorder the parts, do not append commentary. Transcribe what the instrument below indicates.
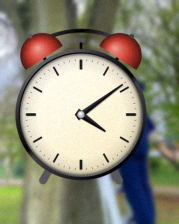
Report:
4h09
